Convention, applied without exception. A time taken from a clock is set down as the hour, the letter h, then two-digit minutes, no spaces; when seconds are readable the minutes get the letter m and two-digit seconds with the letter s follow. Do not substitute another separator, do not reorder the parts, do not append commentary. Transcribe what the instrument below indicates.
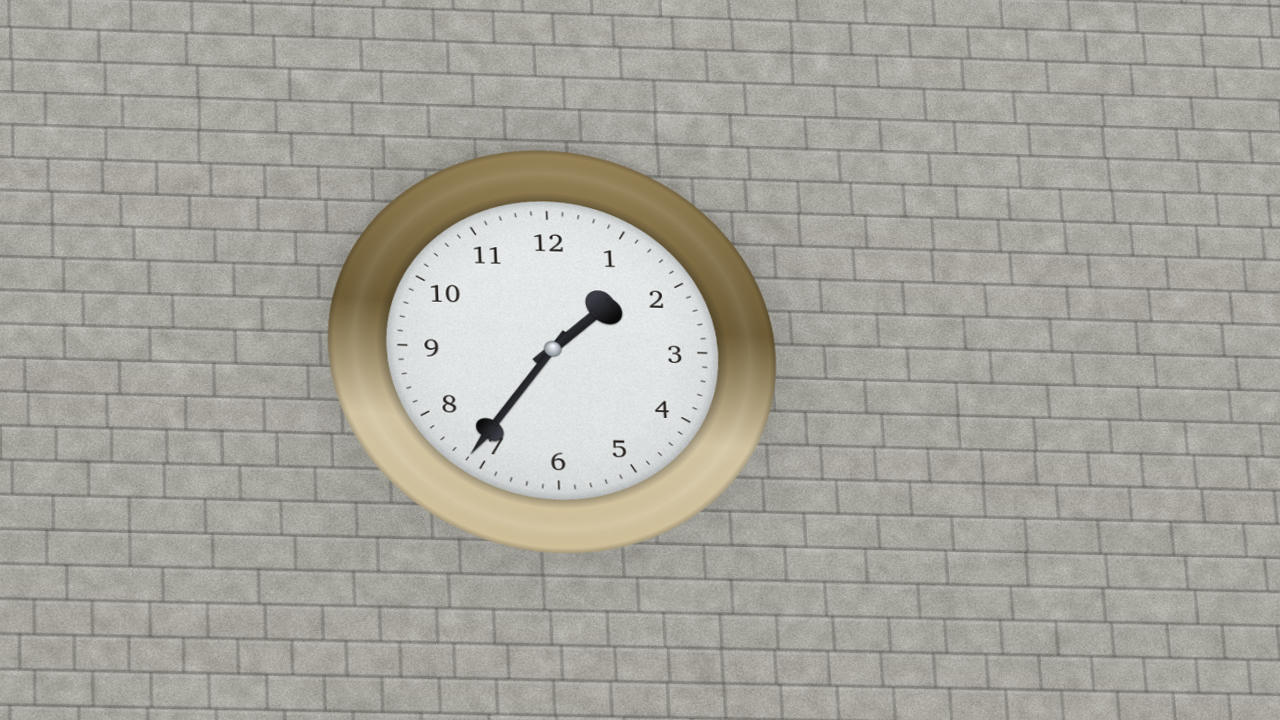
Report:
1h36
